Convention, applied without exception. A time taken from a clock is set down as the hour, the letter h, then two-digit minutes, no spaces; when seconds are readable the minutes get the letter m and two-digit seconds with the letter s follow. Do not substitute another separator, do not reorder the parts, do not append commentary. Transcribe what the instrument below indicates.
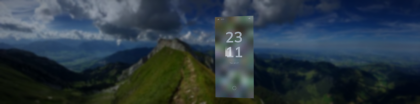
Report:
23h11
